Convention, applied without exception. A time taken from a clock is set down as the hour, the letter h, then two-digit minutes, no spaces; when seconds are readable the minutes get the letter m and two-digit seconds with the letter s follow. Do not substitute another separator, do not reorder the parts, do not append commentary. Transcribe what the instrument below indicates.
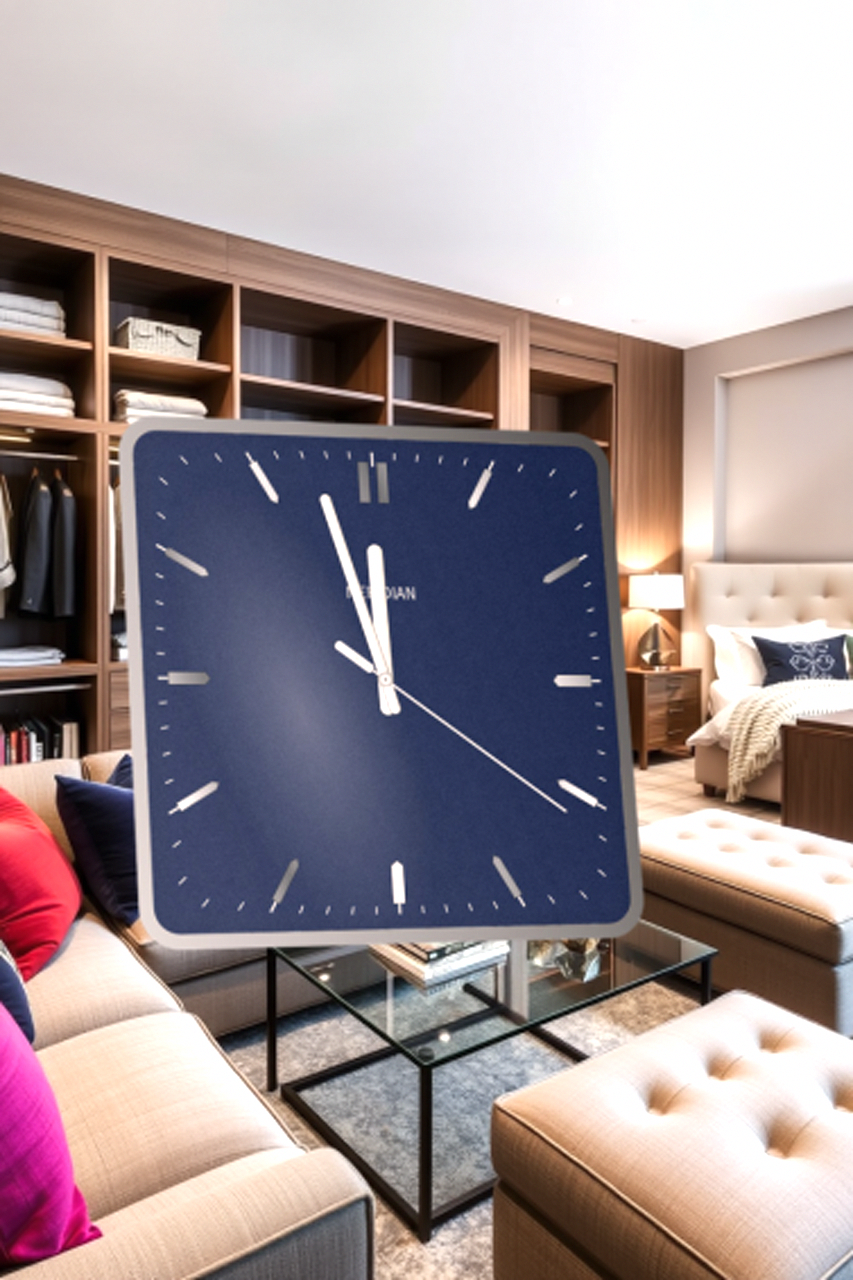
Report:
11h57m21s
